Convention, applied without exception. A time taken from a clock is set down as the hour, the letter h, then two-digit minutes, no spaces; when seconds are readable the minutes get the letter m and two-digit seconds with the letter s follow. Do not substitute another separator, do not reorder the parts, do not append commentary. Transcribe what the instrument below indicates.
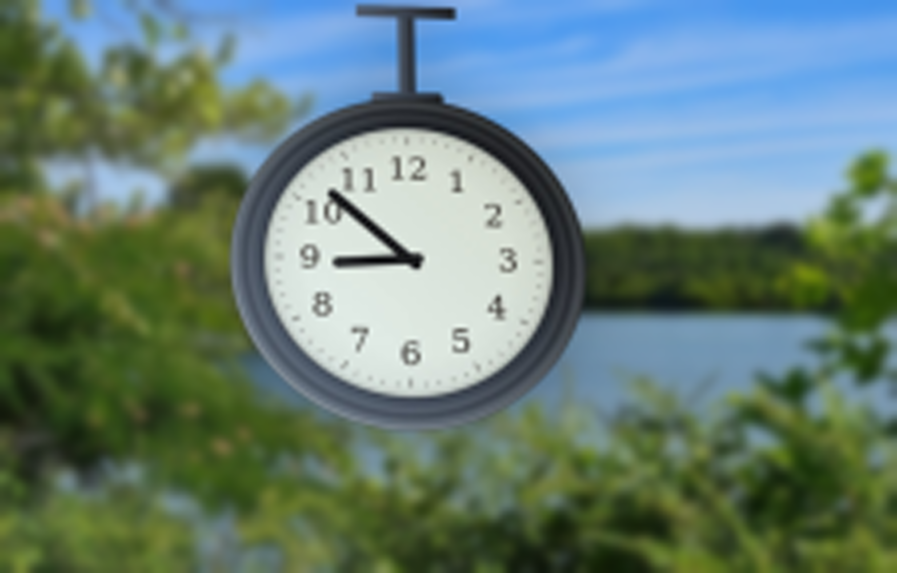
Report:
8h52
